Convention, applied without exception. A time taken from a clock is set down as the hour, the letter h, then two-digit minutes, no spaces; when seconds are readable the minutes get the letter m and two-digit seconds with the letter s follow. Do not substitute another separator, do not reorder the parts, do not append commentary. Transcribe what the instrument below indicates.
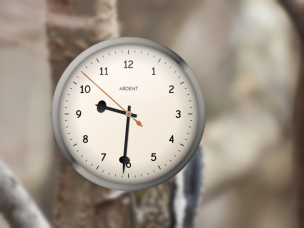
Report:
9h30m52s
